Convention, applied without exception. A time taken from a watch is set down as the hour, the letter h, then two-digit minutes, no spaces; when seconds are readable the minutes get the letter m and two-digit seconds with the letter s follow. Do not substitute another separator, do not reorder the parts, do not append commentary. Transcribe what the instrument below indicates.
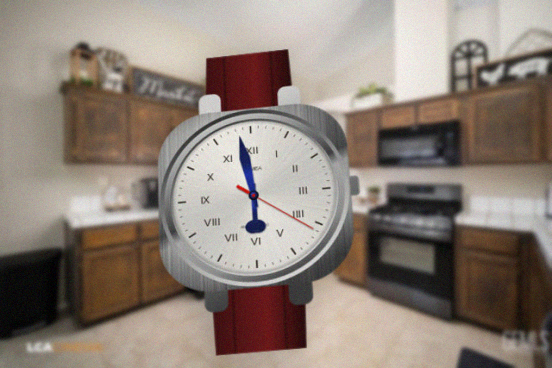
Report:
5h58m21s
